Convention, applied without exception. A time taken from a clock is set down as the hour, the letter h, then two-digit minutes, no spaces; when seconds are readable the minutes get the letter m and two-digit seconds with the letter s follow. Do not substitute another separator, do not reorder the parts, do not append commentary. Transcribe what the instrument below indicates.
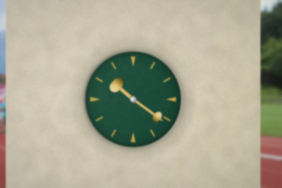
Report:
10h21
